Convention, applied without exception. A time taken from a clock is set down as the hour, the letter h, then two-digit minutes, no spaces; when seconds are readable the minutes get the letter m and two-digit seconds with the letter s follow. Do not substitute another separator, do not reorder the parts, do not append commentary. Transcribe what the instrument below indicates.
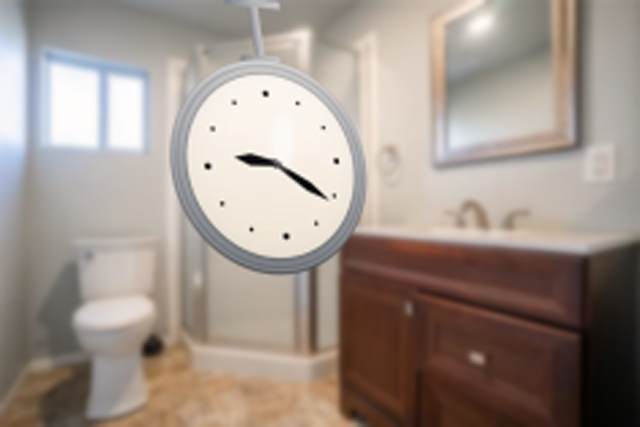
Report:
9h21
